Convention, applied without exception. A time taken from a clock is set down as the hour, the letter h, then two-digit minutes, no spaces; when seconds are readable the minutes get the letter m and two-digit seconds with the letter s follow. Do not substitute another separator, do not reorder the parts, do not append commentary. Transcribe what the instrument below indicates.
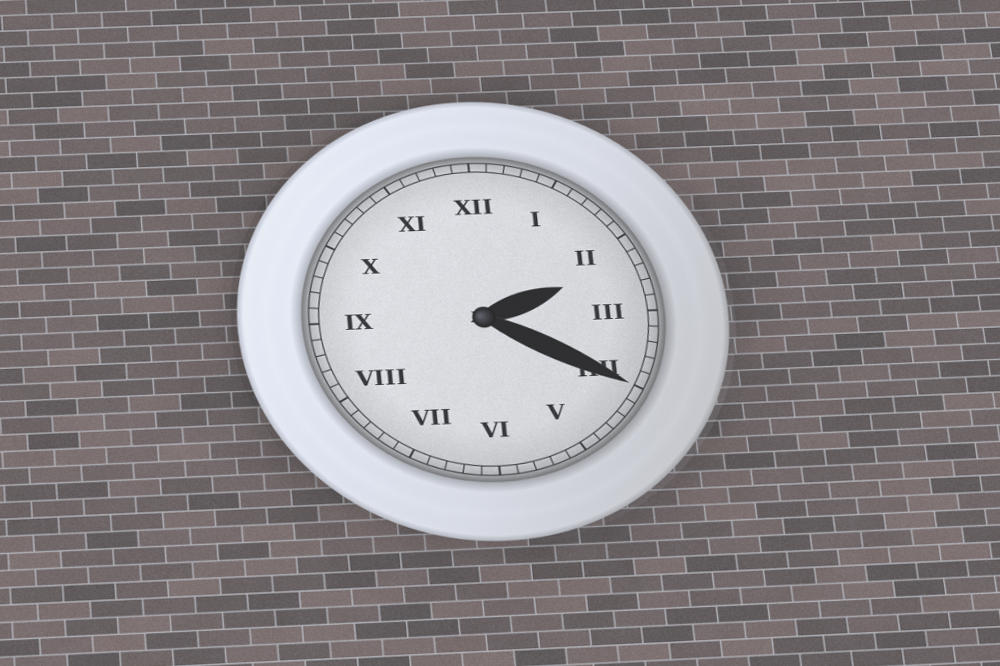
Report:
2h20
